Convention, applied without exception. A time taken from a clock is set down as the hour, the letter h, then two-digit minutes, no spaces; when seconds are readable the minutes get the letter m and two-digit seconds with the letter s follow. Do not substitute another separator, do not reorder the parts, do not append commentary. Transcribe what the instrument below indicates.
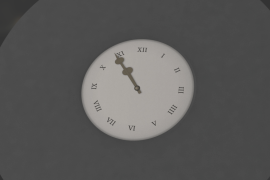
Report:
10h54
